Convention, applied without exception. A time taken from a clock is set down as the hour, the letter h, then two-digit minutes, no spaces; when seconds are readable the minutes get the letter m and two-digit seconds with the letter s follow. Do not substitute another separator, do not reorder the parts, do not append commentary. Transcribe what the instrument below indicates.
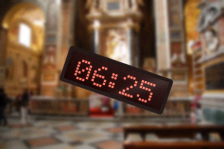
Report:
6h25
